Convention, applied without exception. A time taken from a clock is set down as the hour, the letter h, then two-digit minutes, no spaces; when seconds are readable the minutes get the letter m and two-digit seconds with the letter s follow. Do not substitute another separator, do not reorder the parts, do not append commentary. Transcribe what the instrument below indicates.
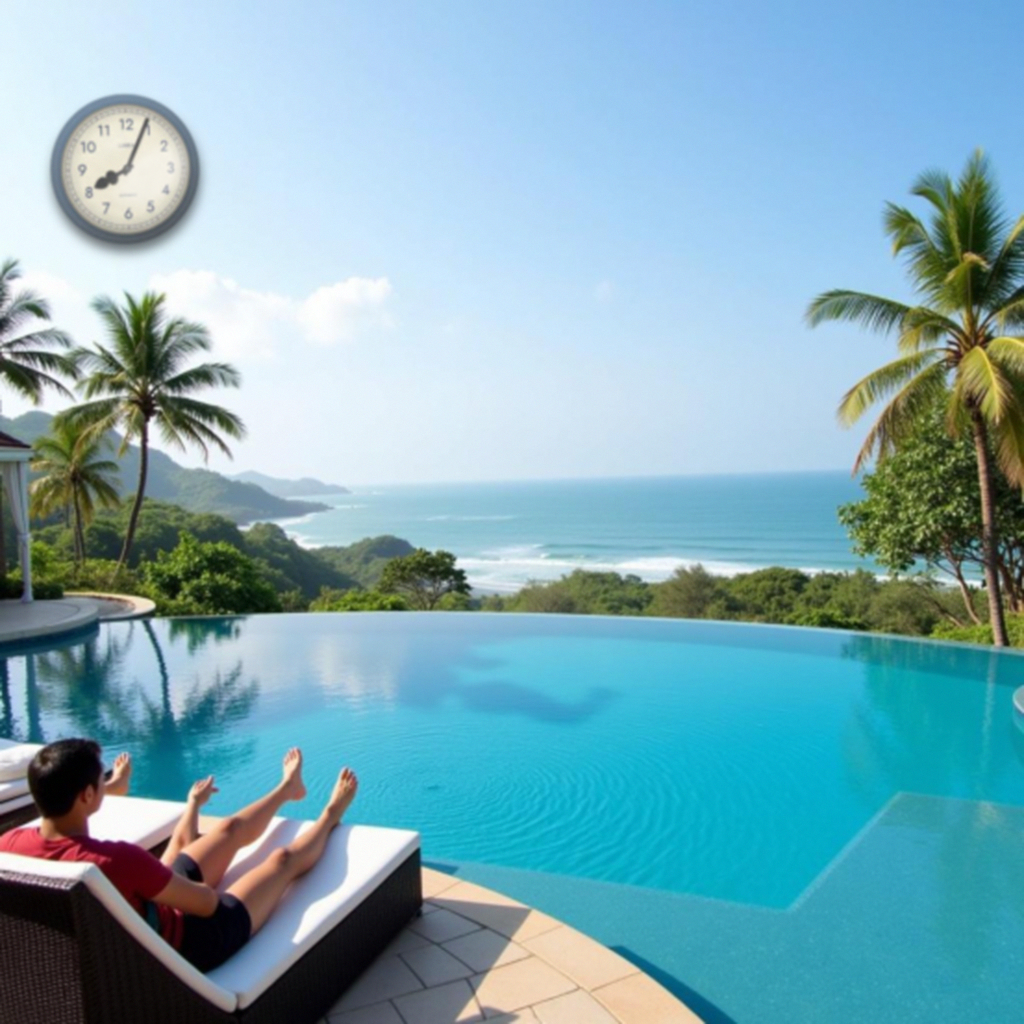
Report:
8h04
